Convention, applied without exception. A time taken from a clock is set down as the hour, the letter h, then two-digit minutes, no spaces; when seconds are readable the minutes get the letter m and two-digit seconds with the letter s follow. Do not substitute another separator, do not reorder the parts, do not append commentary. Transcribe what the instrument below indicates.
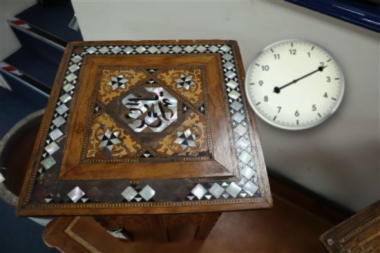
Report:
8h11
